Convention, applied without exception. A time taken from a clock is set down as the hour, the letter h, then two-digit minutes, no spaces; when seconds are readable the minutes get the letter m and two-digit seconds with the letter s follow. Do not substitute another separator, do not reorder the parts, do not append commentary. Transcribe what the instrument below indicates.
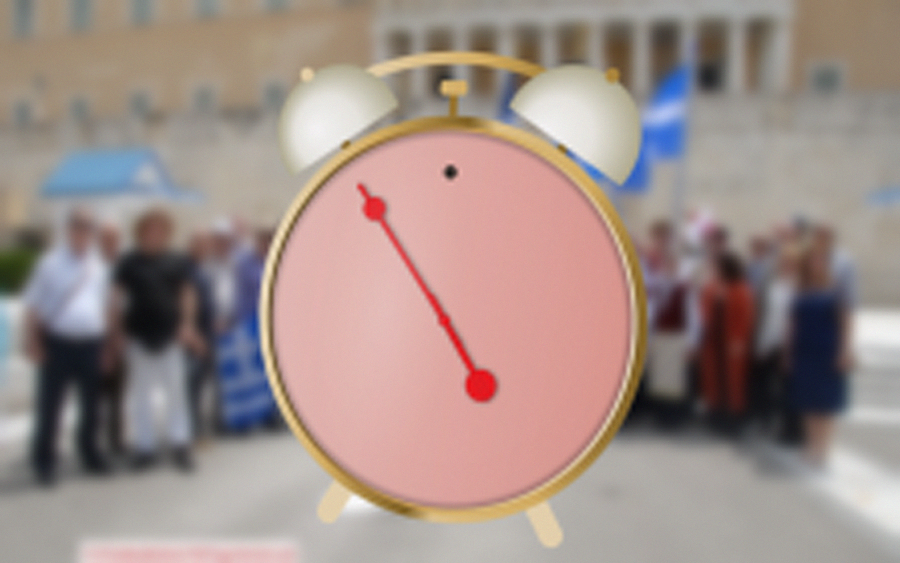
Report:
4h54
